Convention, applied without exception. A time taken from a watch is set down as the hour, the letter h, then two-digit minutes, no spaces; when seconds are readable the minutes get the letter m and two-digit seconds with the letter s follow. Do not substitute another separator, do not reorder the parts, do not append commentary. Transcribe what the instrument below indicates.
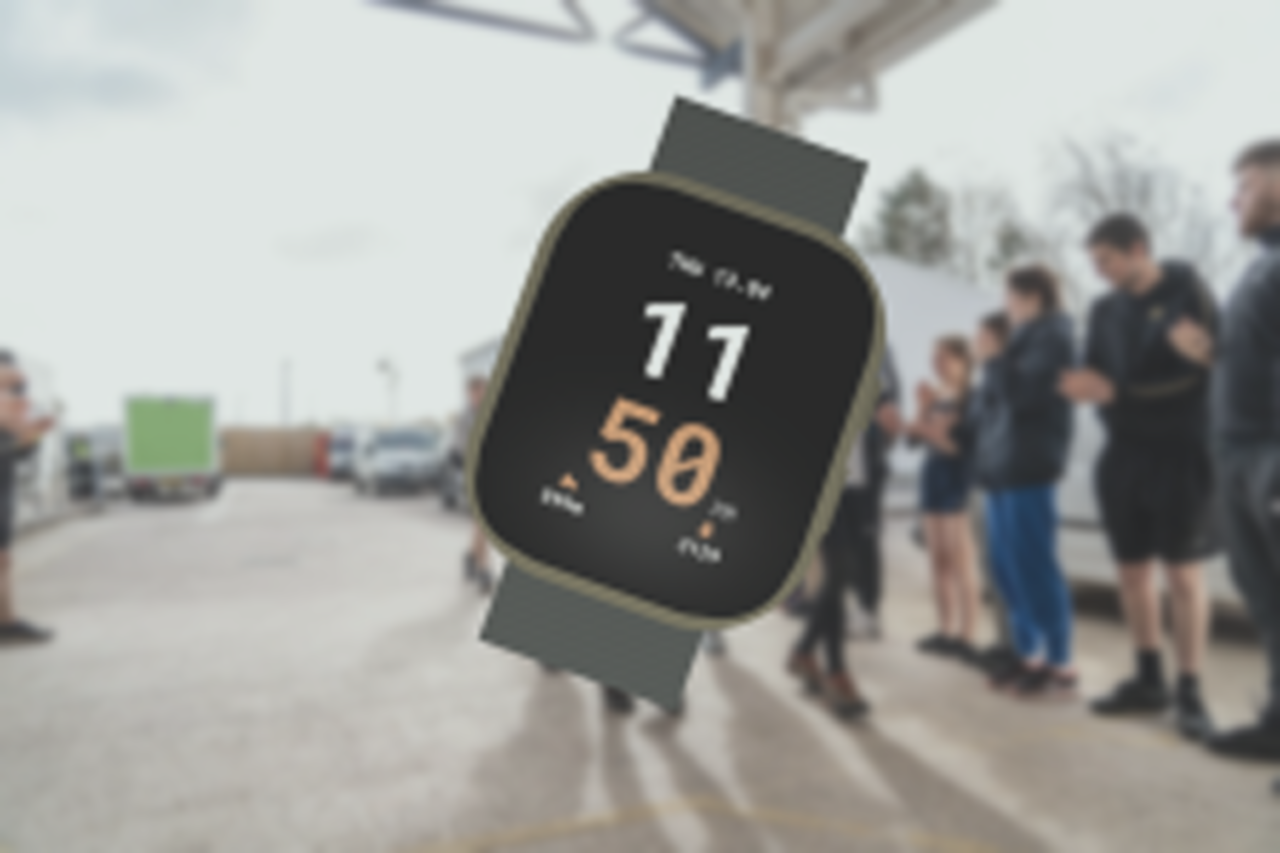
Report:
11h50
